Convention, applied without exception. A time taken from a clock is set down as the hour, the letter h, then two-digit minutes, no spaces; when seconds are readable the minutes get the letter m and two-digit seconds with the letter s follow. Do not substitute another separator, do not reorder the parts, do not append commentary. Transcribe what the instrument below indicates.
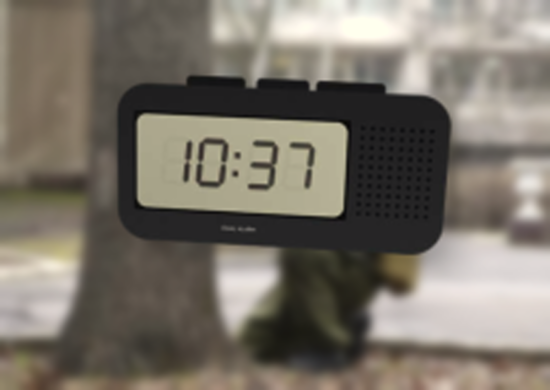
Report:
10h37
